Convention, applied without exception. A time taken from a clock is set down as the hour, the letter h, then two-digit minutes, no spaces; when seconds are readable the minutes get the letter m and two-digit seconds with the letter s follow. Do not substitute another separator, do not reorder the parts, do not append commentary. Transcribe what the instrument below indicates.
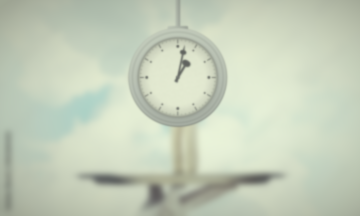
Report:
1h02
